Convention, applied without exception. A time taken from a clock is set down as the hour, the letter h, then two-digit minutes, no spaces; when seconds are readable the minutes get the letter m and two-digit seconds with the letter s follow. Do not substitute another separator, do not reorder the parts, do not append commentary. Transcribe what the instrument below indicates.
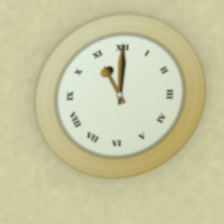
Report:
11h00
